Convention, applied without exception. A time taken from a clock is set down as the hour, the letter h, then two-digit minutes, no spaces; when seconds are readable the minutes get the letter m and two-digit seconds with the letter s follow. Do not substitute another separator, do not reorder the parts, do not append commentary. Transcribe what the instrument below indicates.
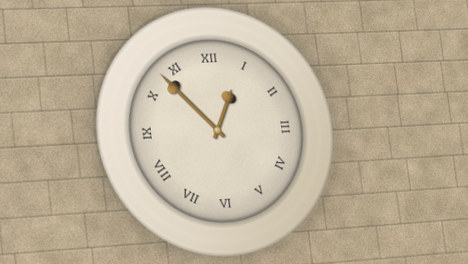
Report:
12h53
